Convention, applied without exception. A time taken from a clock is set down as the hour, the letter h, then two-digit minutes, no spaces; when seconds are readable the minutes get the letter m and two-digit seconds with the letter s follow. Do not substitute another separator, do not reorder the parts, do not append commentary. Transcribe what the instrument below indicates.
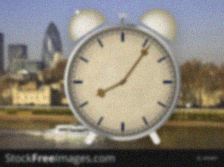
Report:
8h06
